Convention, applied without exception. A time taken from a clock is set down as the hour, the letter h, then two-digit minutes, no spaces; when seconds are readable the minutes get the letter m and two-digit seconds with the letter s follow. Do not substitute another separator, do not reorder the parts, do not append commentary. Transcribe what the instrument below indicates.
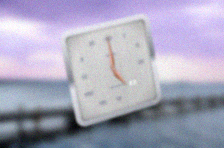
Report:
5h00
